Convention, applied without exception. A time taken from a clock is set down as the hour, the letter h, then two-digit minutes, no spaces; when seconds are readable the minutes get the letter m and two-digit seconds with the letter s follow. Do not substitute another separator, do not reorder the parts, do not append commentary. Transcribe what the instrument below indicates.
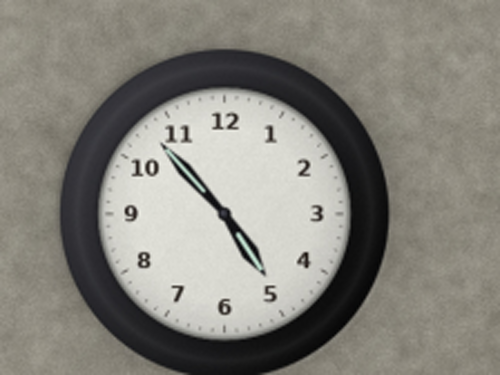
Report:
4h53
